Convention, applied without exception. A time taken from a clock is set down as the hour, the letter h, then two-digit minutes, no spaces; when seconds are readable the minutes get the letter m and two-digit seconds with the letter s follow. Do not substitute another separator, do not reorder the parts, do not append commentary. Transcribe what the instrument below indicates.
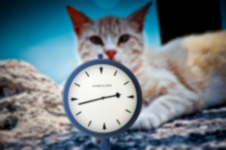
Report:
2h43
